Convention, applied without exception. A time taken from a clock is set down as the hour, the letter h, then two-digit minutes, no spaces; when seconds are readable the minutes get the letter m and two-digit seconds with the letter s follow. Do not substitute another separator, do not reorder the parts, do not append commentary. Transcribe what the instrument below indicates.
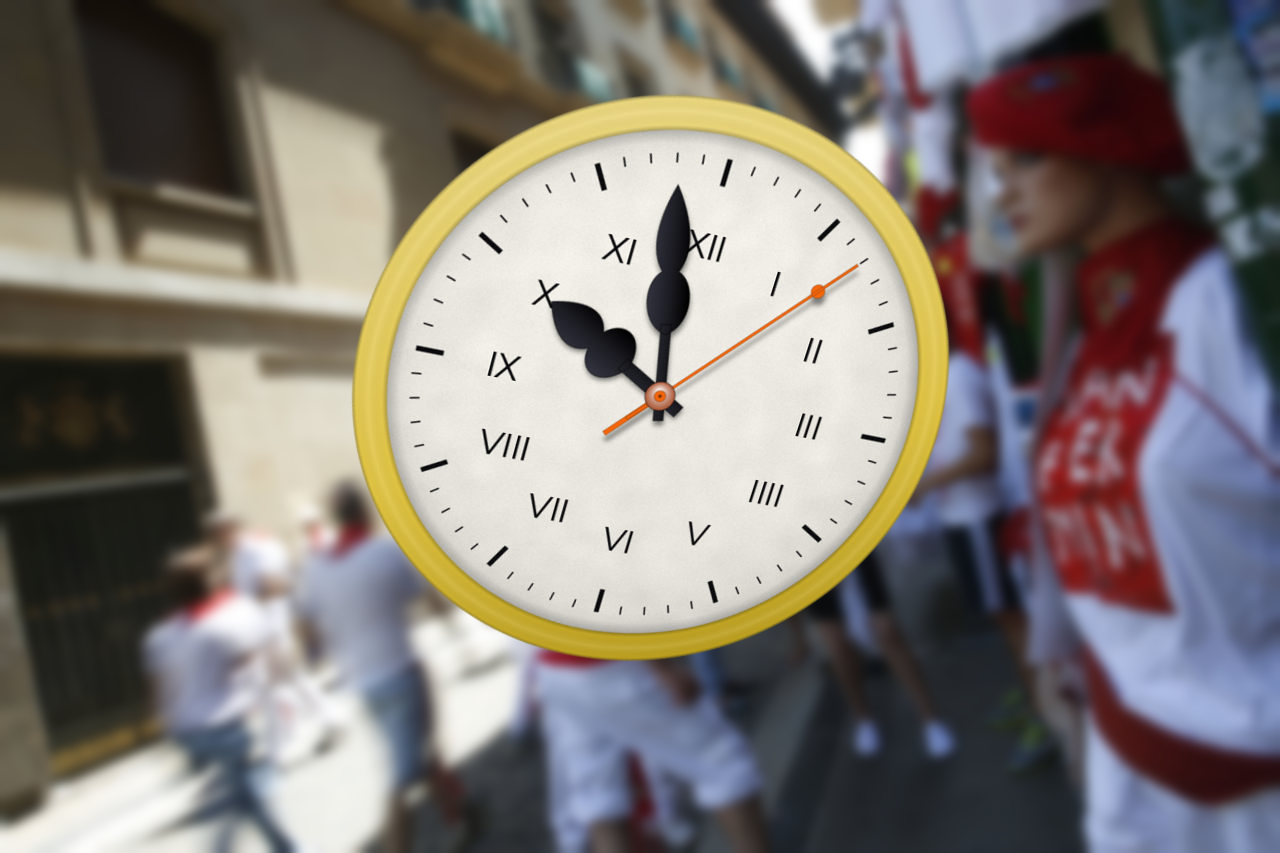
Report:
9h58m07s
